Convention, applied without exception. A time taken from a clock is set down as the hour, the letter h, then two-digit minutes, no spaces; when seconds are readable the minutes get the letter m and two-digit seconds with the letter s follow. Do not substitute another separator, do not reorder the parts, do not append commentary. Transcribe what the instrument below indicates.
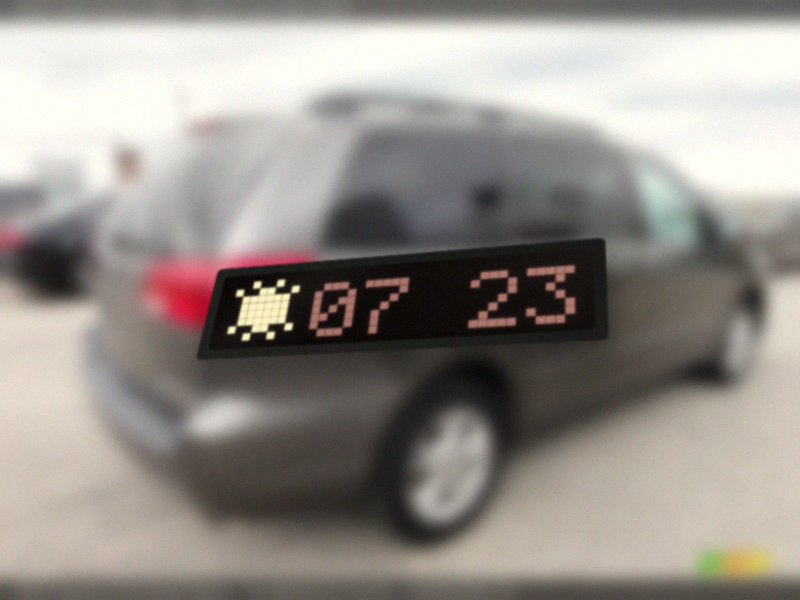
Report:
7h23
